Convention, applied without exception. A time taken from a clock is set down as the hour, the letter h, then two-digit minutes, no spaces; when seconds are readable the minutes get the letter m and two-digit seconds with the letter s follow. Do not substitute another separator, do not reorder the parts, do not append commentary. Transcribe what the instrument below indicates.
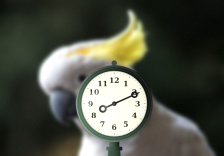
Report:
8h11
